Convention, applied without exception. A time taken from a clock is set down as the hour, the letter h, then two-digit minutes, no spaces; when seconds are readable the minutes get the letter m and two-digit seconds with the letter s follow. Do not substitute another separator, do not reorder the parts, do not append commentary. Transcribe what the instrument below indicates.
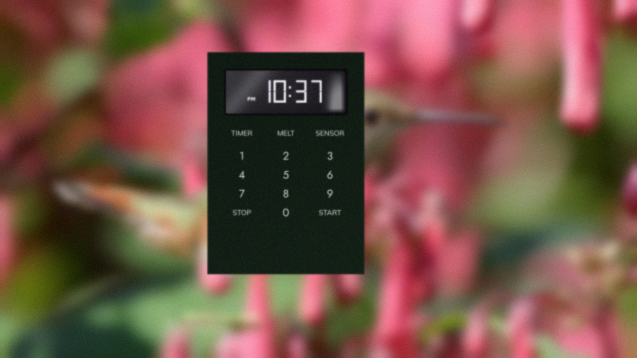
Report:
10h37
